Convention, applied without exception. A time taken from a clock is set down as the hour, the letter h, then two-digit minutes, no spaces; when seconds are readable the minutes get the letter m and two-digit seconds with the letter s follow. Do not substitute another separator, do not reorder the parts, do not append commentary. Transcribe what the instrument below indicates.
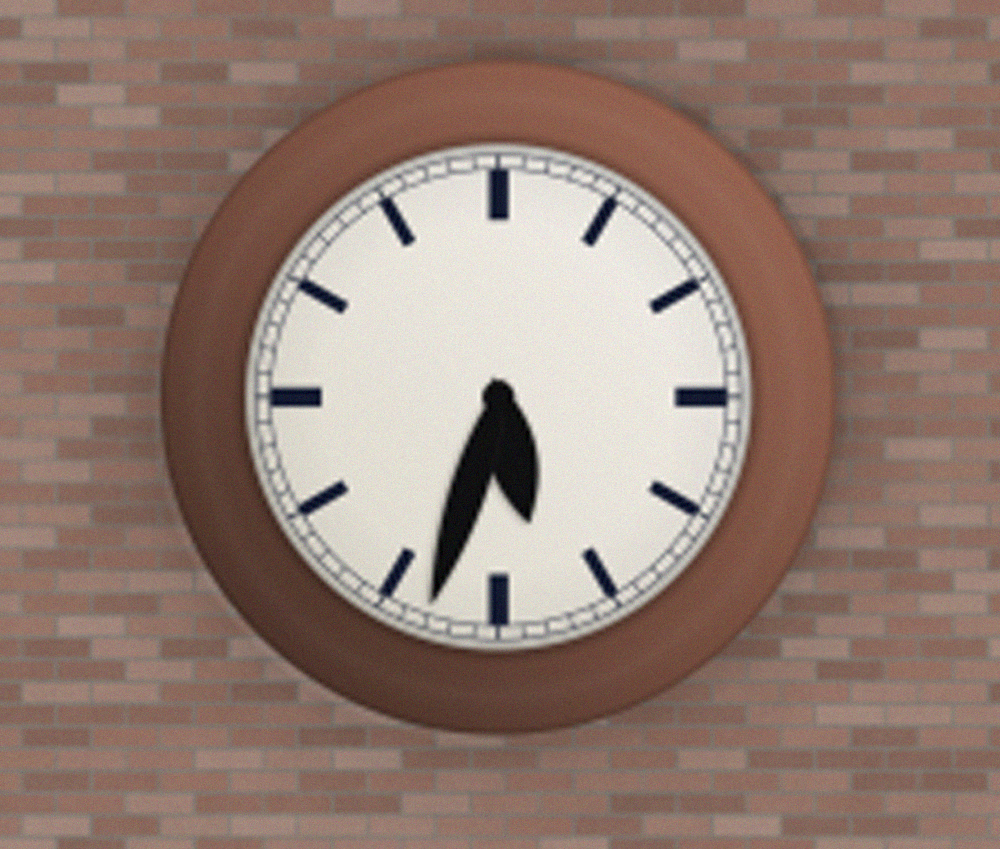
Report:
5h33
